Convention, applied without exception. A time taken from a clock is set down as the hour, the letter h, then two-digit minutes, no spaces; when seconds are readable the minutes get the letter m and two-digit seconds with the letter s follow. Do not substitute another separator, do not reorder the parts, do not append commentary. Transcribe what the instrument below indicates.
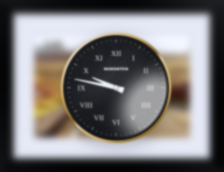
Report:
9h47
